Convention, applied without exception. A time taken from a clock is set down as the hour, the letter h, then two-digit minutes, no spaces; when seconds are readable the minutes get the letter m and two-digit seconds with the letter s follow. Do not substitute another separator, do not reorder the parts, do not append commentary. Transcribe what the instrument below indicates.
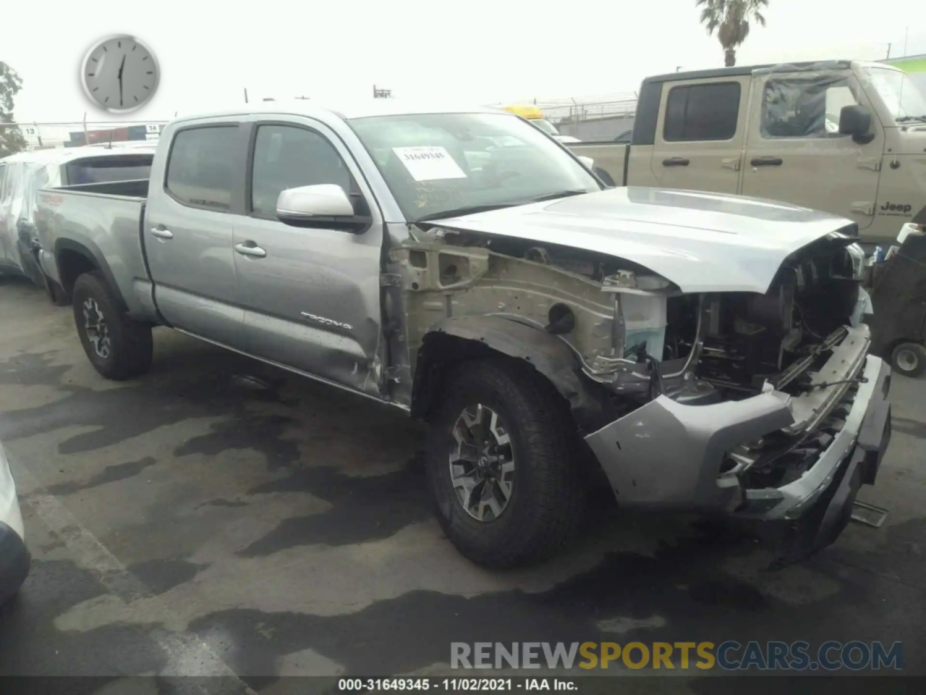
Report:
12h30
